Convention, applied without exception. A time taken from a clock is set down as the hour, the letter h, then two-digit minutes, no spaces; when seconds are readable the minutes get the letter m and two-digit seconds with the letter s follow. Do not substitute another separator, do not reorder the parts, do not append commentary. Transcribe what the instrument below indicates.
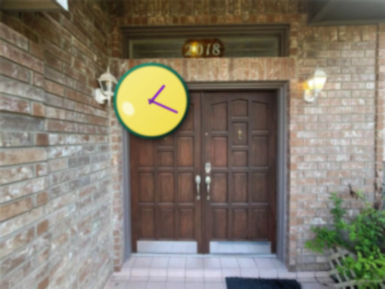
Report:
1h19
